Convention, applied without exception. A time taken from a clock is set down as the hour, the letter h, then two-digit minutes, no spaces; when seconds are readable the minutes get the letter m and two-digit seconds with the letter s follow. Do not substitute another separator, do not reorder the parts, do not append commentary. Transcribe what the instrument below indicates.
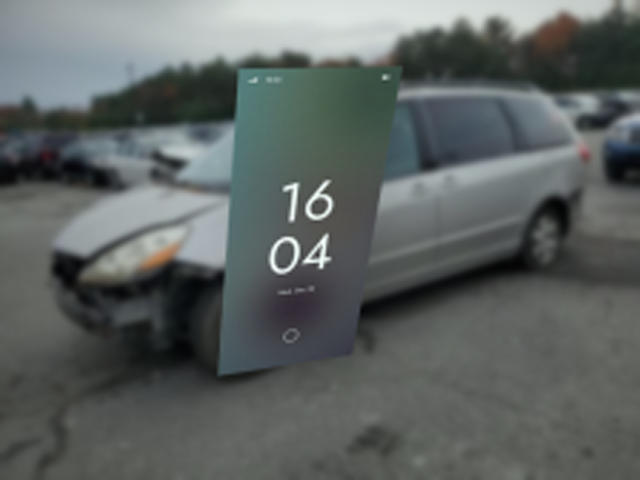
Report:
16h04
